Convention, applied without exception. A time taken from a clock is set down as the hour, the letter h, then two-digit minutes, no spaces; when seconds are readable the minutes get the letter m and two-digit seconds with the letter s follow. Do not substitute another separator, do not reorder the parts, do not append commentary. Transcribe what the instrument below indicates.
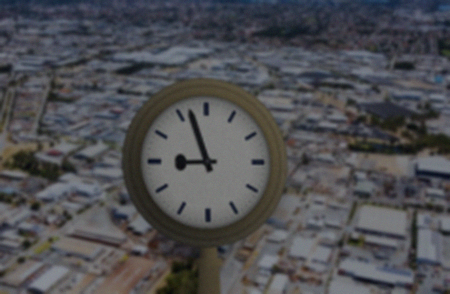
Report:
8h57
